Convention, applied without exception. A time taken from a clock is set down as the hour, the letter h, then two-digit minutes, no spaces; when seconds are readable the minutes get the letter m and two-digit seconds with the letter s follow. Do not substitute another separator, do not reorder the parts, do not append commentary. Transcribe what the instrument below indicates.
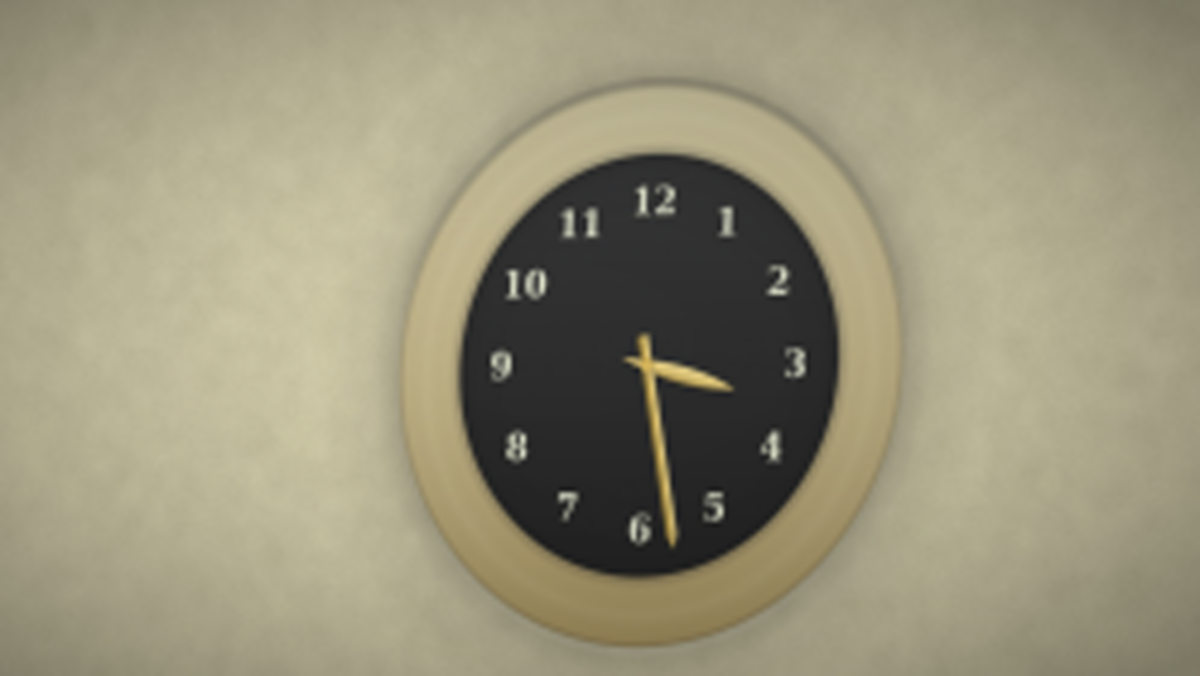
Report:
3h28
